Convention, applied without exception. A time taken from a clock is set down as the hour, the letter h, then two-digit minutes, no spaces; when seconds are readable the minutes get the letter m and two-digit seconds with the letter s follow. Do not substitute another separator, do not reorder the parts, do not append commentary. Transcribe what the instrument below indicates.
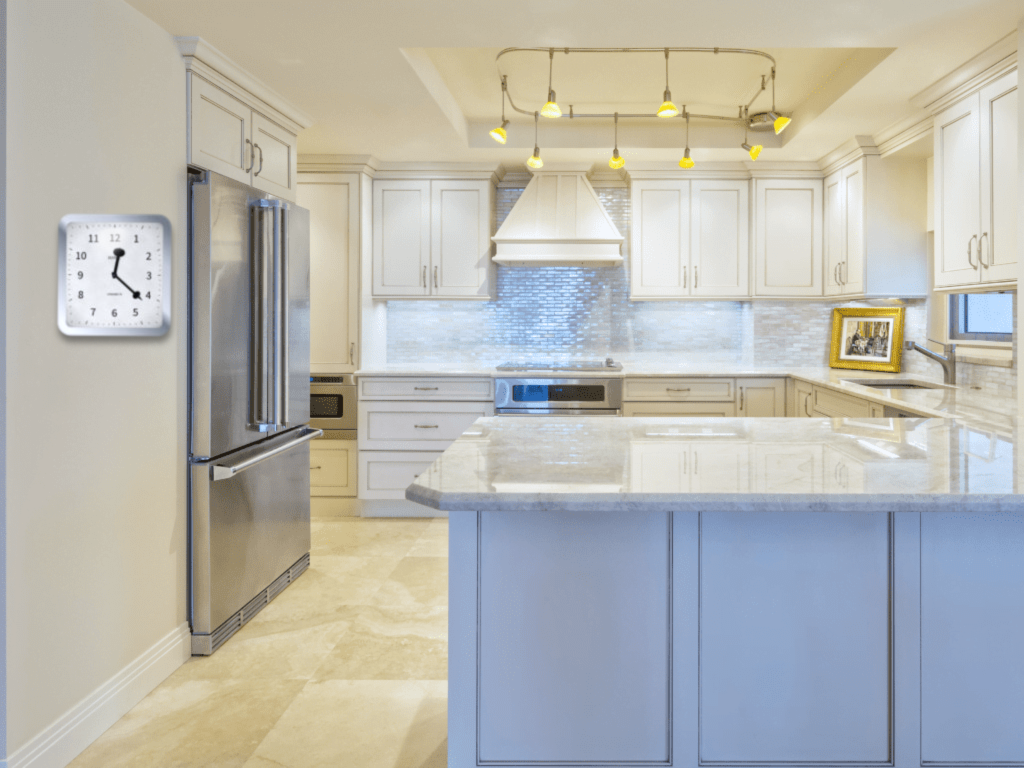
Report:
12h22
